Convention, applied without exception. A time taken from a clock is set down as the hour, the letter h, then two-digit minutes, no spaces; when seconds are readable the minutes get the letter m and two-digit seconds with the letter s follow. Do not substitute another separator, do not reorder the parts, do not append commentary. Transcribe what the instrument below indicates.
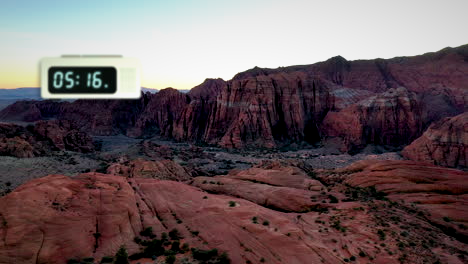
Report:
5h16
